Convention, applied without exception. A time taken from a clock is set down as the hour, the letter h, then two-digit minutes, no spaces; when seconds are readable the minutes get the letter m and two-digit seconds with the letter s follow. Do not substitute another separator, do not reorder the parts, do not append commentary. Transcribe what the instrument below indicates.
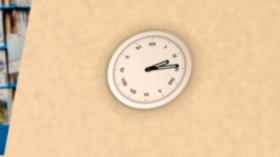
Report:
2h14
